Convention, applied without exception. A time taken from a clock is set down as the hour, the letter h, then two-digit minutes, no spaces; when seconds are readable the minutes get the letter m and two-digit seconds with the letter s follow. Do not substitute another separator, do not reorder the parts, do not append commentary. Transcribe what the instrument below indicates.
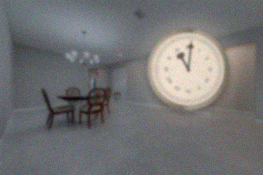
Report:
11h01
